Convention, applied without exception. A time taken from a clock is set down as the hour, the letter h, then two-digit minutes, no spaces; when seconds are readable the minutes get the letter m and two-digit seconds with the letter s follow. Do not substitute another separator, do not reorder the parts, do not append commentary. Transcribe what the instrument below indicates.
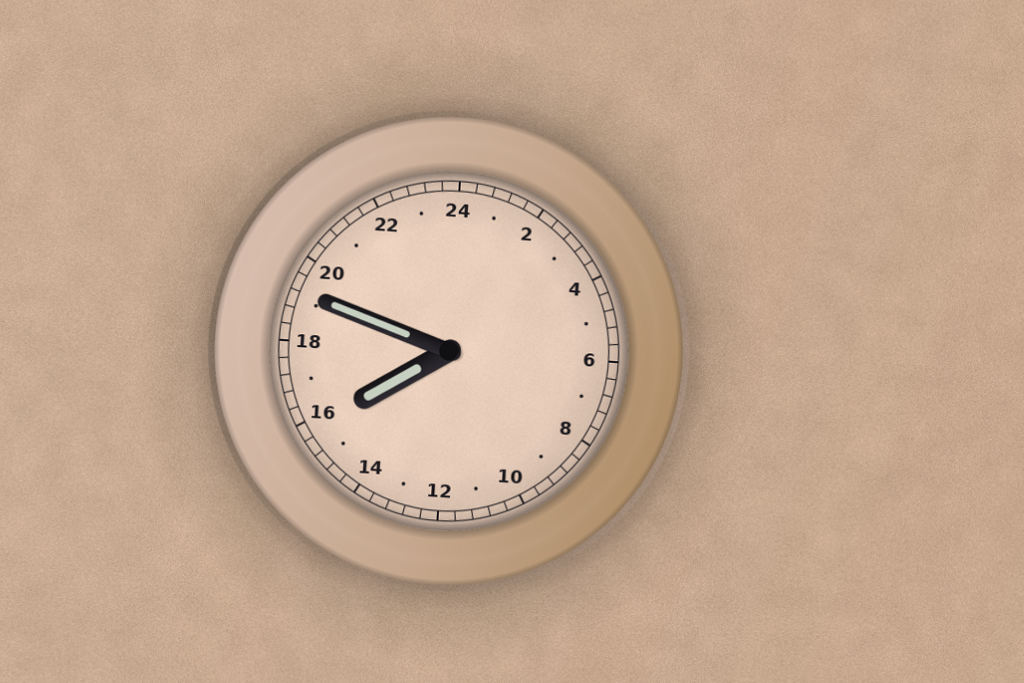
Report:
15h48
